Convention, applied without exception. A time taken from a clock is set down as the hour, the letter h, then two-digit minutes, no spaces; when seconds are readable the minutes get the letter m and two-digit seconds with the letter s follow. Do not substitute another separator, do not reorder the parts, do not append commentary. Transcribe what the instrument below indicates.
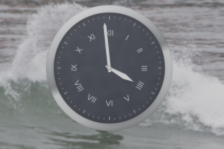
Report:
3h59
